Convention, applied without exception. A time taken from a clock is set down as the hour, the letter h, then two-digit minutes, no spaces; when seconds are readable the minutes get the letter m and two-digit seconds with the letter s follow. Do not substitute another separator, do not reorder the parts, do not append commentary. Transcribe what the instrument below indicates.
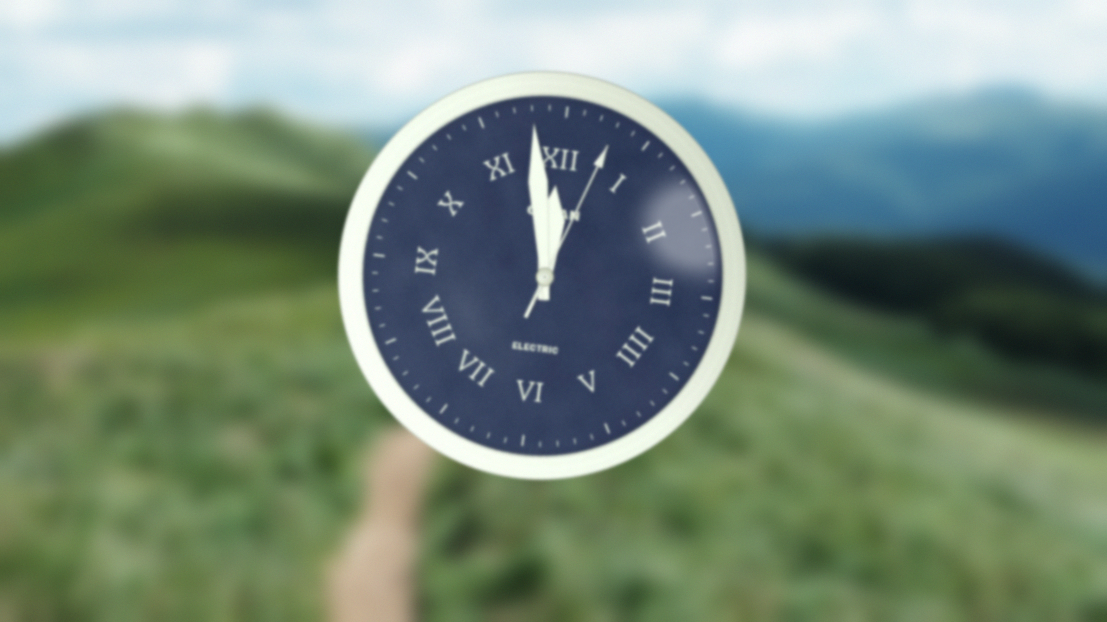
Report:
11h58m03s
